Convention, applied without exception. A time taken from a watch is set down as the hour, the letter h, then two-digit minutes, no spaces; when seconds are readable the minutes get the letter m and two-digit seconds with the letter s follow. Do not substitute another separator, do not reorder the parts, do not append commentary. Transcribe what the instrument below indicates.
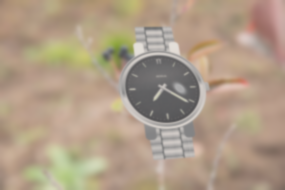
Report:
7h21
